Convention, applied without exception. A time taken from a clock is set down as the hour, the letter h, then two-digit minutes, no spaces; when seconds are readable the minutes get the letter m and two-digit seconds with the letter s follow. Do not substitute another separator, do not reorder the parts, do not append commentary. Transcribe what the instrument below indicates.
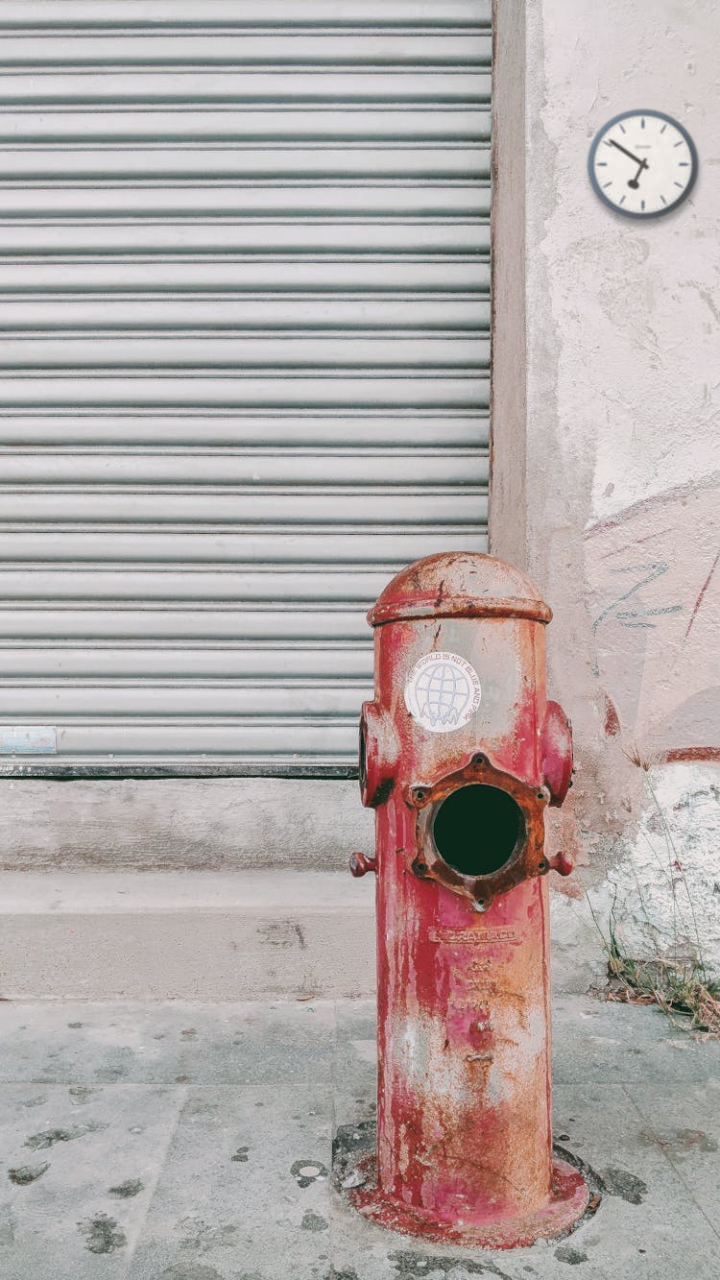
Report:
6h51
